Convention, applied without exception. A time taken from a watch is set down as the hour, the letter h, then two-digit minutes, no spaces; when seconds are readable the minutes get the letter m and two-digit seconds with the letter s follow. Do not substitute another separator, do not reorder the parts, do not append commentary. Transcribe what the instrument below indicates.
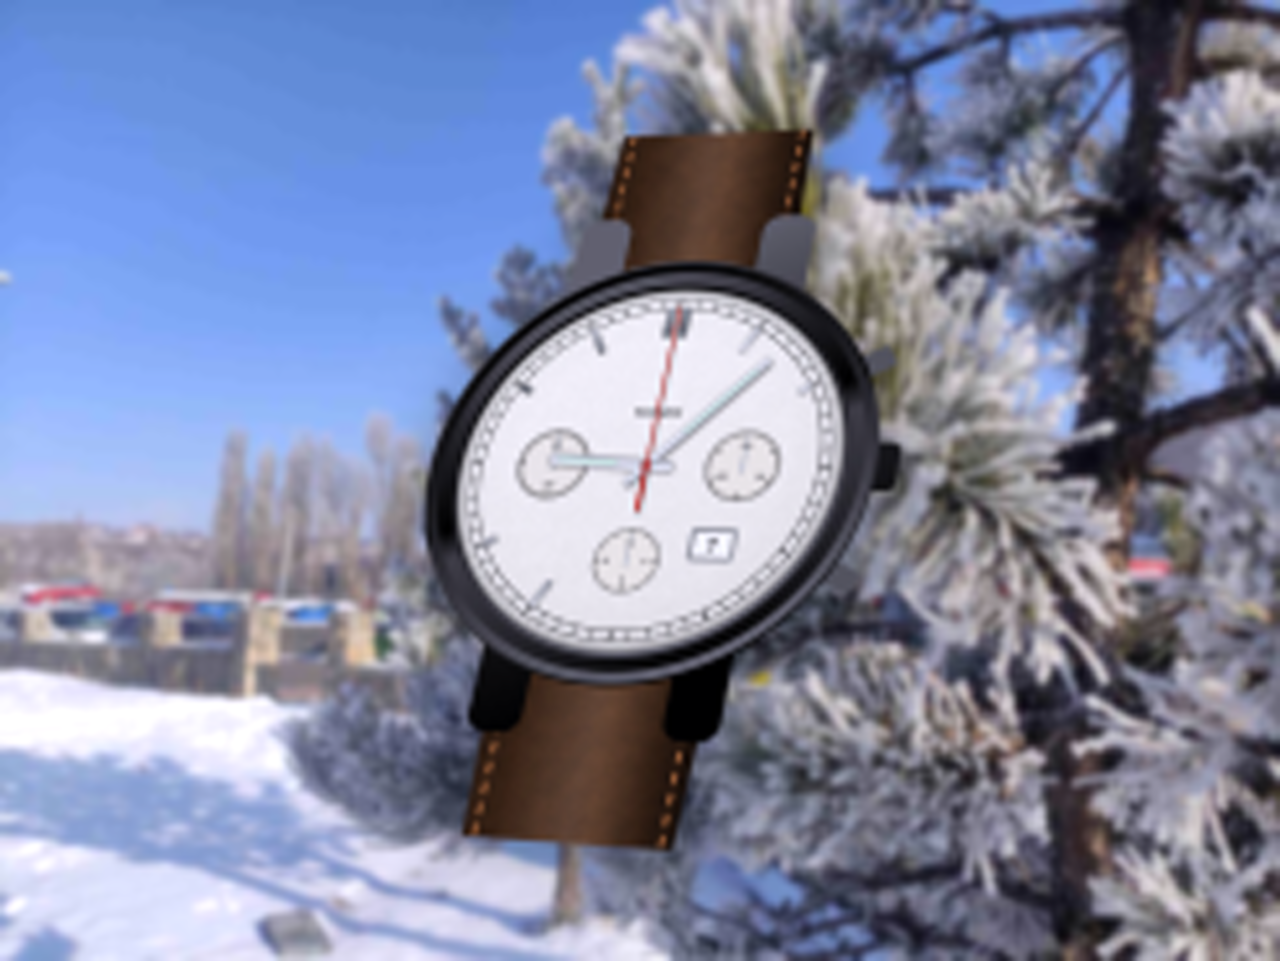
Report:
9h07
